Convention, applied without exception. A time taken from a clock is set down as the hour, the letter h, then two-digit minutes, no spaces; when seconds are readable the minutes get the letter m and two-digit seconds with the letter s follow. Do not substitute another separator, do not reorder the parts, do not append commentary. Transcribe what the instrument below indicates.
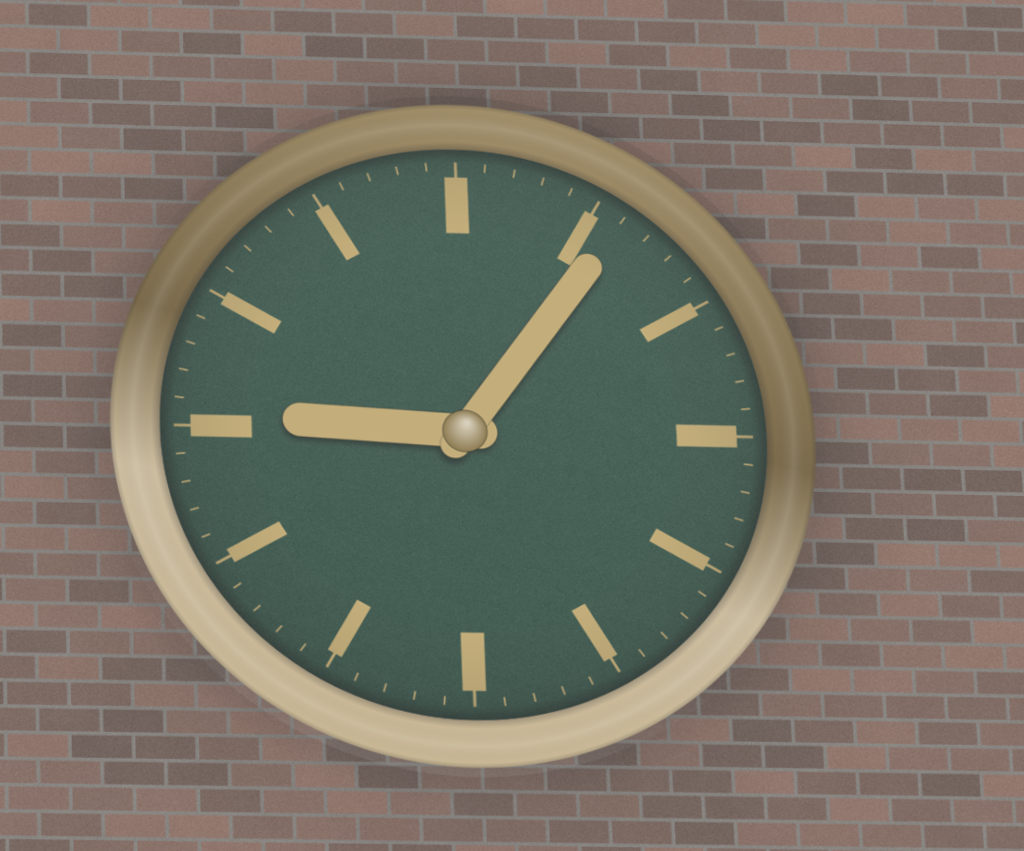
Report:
9h06
